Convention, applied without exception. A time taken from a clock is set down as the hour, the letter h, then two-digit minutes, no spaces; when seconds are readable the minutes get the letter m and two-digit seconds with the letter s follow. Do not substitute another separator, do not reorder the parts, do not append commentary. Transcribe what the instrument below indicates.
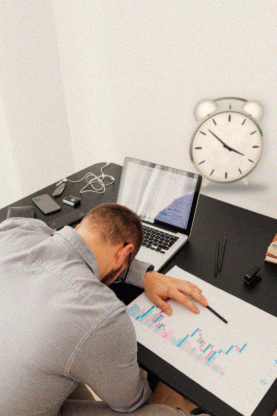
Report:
3h52
